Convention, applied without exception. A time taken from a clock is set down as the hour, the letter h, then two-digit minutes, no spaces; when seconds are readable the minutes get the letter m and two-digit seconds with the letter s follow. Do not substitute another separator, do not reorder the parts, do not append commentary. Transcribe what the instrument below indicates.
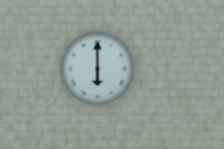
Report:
6h00
